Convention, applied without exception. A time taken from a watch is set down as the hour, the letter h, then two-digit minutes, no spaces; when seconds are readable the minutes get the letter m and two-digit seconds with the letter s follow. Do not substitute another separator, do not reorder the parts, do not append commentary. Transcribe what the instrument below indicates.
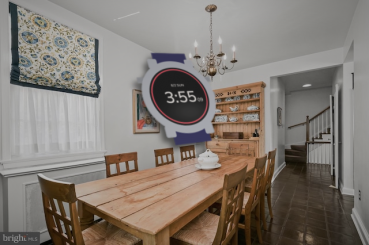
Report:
3h55
